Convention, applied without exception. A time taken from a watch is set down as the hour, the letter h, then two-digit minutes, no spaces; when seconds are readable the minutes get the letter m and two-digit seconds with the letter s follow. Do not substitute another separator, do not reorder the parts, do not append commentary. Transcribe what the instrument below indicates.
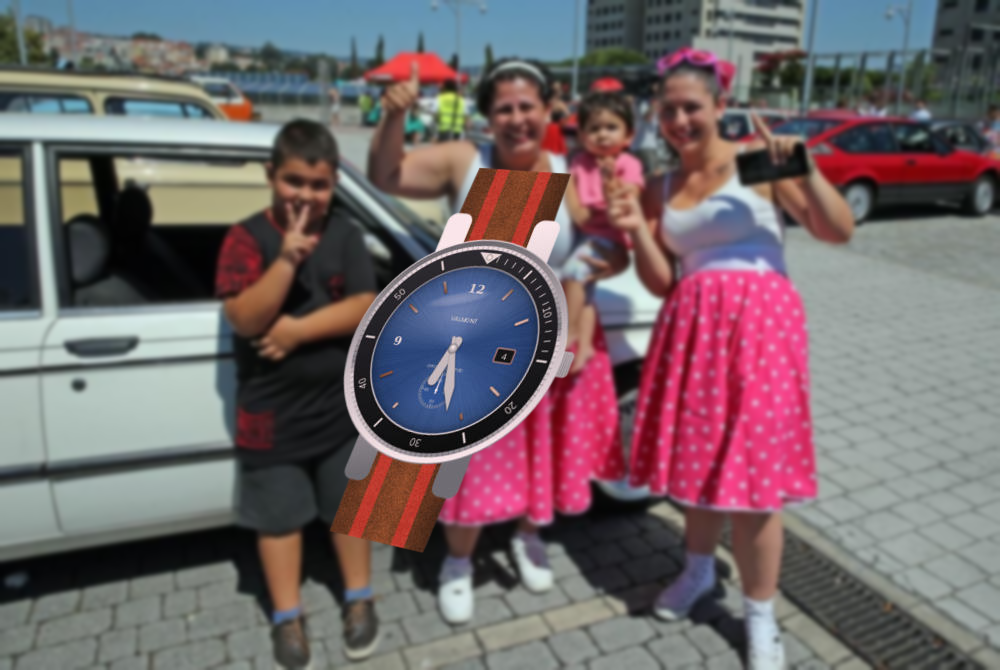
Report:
6h27
